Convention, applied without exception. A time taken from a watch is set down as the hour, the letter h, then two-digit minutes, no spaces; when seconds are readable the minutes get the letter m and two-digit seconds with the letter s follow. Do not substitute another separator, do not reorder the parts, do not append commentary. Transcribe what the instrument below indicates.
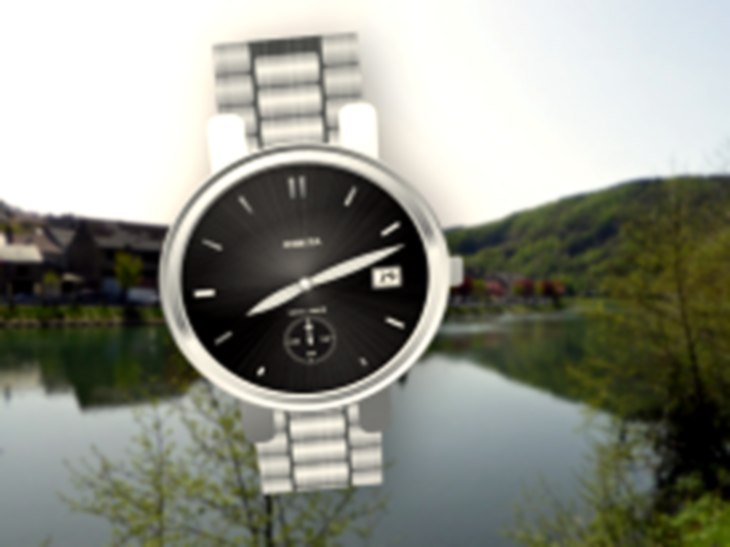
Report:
8h12
